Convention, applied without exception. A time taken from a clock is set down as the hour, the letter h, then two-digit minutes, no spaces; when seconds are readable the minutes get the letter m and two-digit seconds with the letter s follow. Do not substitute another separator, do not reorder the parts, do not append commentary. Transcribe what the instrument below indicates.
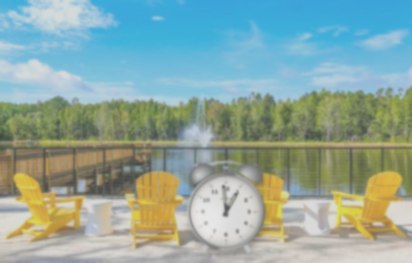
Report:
12h59
